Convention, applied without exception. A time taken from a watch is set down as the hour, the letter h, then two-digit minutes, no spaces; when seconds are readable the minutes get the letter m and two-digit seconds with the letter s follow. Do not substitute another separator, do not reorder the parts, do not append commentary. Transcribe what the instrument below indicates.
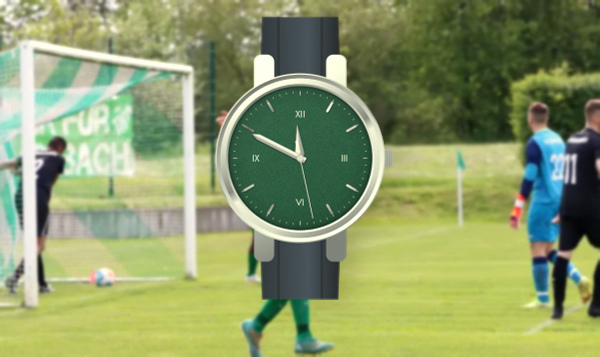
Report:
11h49m28s
